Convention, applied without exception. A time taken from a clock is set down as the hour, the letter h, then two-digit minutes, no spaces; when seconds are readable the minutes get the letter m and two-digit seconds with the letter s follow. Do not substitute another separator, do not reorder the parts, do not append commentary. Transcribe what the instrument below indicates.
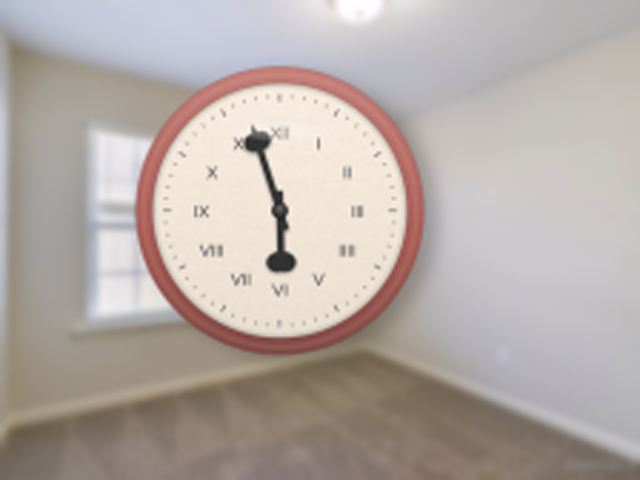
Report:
5h57
